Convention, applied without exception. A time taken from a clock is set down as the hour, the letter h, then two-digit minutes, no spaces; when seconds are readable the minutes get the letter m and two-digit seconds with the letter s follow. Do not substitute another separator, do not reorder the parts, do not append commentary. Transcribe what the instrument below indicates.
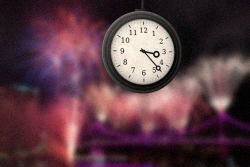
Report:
3h23
